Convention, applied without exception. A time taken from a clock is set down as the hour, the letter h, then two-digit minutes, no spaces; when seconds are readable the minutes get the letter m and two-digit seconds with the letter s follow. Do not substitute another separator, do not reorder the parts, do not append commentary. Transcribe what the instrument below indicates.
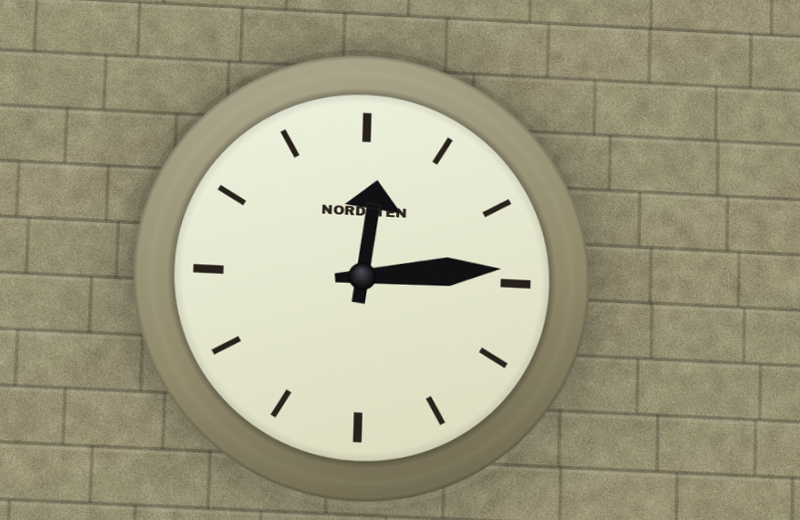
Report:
12h14
